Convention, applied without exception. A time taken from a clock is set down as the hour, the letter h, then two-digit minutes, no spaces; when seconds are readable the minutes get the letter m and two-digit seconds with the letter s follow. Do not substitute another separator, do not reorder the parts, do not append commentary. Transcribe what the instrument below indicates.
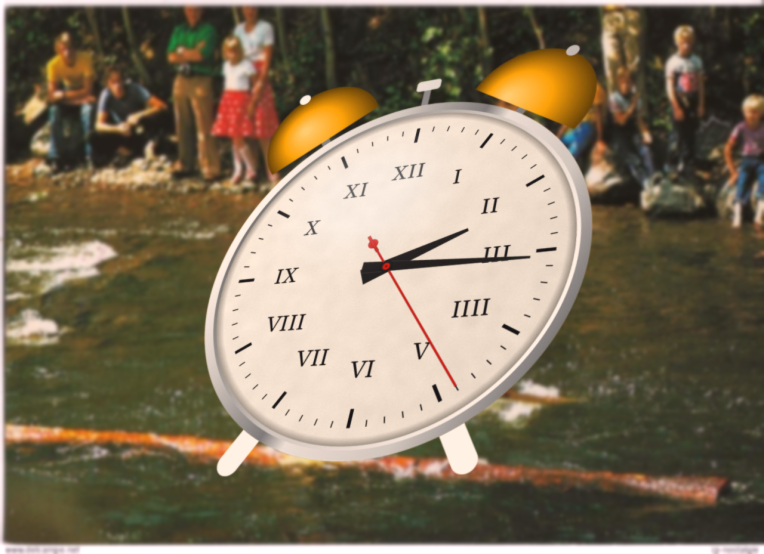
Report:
2h15m24s
